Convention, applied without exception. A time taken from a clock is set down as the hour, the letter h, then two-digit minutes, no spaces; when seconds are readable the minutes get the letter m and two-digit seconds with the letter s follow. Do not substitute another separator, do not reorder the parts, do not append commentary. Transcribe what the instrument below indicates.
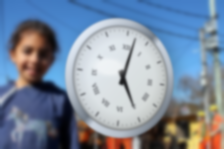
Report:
5h02
